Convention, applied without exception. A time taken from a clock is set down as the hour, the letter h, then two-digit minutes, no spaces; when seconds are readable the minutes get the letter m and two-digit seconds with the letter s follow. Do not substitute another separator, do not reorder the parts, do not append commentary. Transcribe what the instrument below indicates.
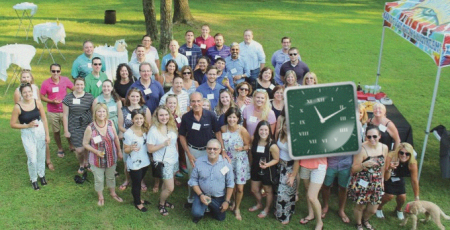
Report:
11h11
